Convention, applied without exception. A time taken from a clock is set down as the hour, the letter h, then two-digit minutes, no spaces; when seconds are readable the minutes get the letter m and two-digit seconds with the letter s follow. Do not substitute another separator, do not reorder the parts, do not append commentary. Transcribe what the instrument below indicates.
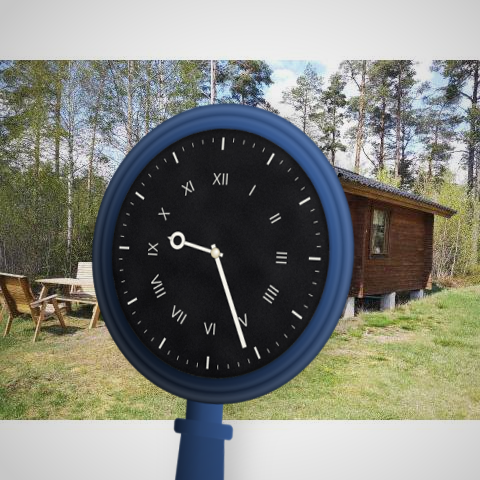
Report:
9h26
